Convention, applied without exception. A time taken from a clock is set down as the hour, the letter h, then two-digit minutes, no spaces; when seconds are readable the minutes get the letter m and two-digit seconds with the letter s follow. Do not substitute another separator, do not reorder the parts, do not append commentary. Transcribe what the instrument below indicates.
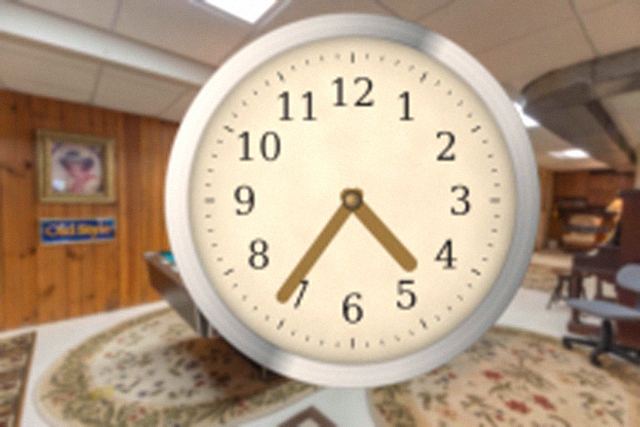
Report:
4h36
